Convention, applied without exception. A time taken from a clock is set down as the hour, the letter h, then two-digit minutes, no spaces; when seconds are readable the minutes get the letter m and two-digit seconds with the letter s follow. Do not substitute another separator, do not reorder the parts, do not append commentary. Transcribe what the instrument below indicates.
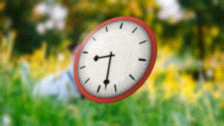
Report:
8h28
